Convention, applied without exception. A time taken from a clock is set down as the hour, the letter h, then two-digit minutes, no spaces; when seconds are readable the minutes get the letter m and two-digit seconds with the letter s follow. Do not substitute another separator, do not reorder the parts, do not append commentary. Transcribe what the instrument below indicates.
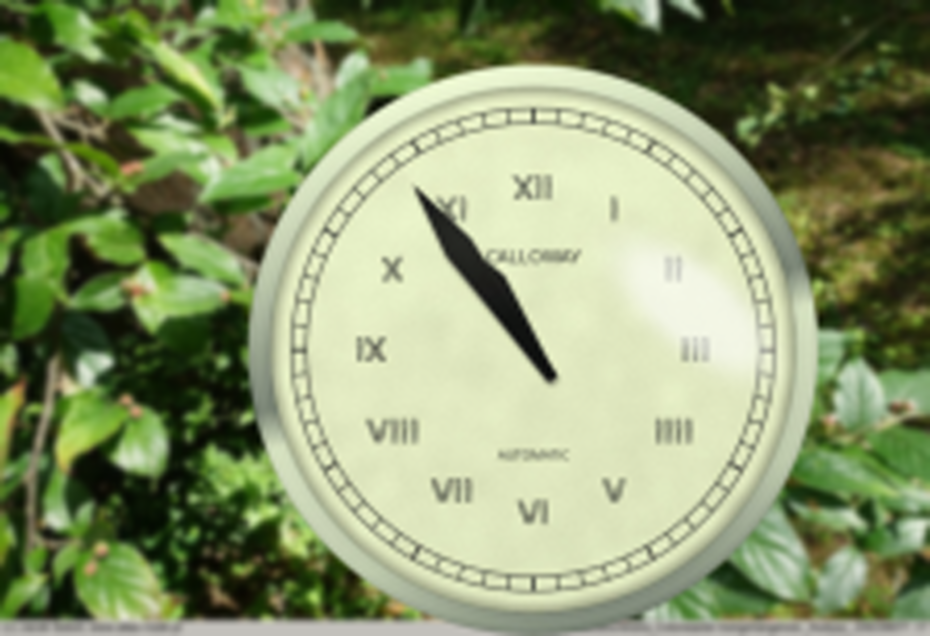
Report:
10h54
